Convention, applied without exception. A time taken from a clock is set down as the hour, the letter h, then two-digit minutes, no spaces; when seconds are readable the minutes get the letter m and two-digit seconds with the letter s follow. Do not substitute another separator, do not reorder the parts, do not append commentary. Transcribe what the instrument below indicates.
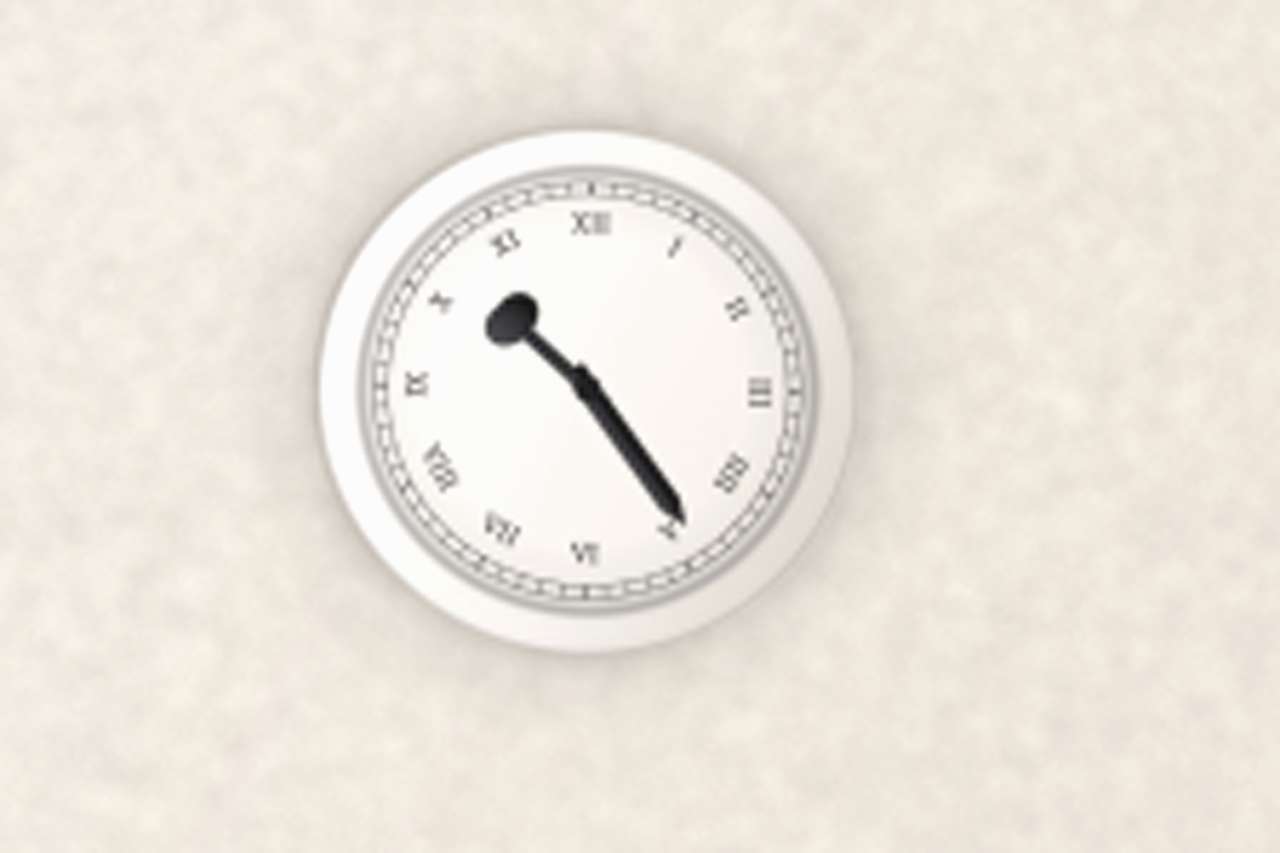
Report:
10h24
